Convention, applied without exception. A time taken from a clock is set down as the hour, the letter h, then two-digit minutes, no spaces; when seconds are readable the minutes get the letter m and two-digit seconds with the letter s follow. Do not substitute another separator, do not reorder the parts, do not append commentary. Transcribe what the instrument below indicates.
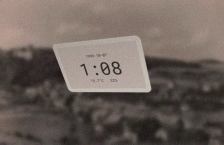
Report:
1h08
